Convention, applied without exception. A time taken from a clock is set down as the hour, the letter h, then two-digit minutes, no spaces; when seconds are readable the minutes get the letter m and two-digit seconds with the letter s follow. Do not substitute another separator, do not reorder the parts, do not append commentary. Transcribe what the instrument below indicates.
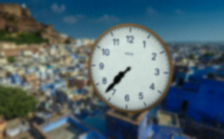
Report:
7h37
